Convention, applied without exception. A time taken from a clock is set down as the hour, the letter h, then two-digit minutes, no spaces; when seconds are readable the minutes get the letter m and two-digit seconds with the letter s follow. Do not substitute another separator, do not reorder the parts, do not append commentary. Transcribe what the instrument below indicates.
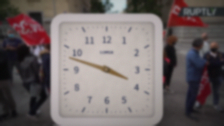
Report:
3h48
